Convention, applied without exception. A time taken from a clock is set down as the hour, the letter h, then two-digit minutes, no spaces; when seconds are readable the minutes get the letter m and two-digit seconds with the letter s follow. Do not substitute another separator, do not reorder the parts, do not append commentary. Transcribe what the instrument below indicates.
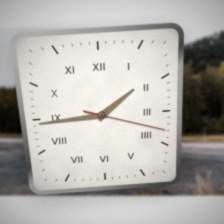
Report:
1h44m18s
